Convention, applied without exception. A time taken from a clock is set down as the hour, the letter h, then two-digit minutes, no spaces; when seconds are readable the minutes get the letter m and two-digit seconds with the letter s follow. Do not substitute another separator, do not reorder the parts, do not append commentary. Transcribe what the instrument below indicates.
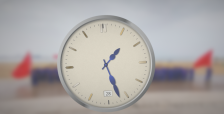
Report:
1h27
